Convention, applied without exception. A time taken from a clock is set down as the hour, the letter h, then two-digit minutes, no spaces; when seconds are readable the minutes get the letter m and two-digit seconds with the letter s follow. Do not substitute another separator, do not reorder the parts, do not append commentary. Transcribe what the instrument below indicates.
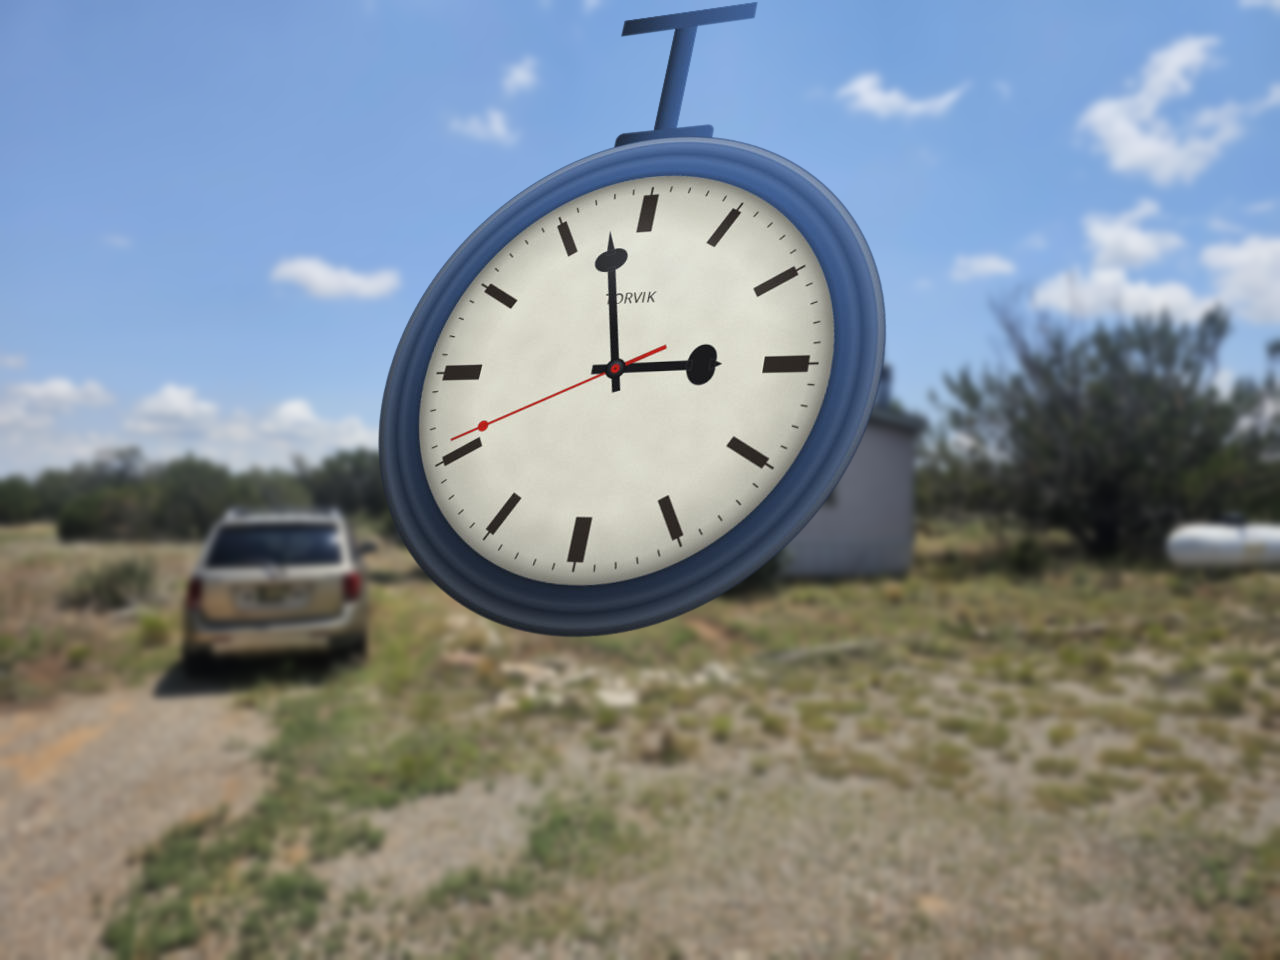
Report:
2h57m41s
